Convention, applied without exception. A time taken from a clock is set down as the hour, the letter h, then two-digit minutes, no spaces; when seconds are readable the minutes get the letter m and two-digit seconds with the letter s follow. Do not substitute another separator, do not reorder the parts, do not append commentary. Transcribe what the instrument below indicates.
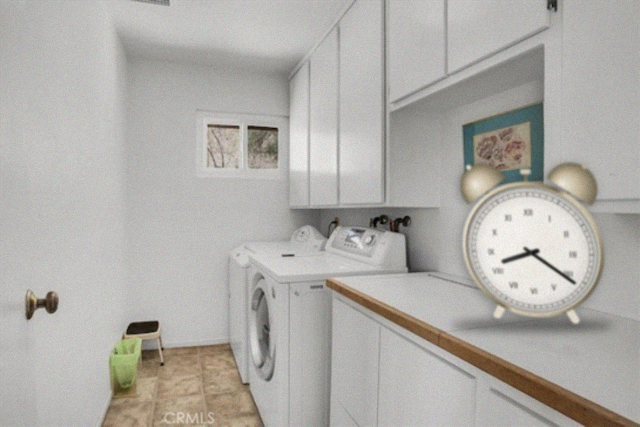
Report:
8h21
